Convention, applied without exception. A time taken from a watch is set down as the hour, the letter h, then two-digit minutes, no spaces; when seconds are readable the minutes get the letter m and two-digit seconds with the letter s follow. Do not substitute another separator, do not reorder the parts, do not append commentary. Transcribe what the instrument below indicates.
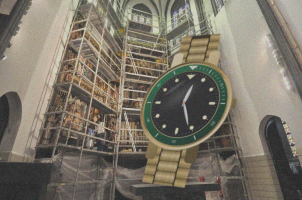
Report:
12h26
